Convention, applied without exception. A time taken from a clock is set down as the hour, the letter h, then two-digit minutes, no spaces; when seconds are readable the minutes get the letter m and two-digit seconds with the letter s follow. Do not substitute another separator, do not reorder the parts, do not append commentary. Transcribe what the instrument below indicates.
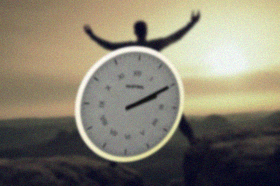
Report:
2h10
